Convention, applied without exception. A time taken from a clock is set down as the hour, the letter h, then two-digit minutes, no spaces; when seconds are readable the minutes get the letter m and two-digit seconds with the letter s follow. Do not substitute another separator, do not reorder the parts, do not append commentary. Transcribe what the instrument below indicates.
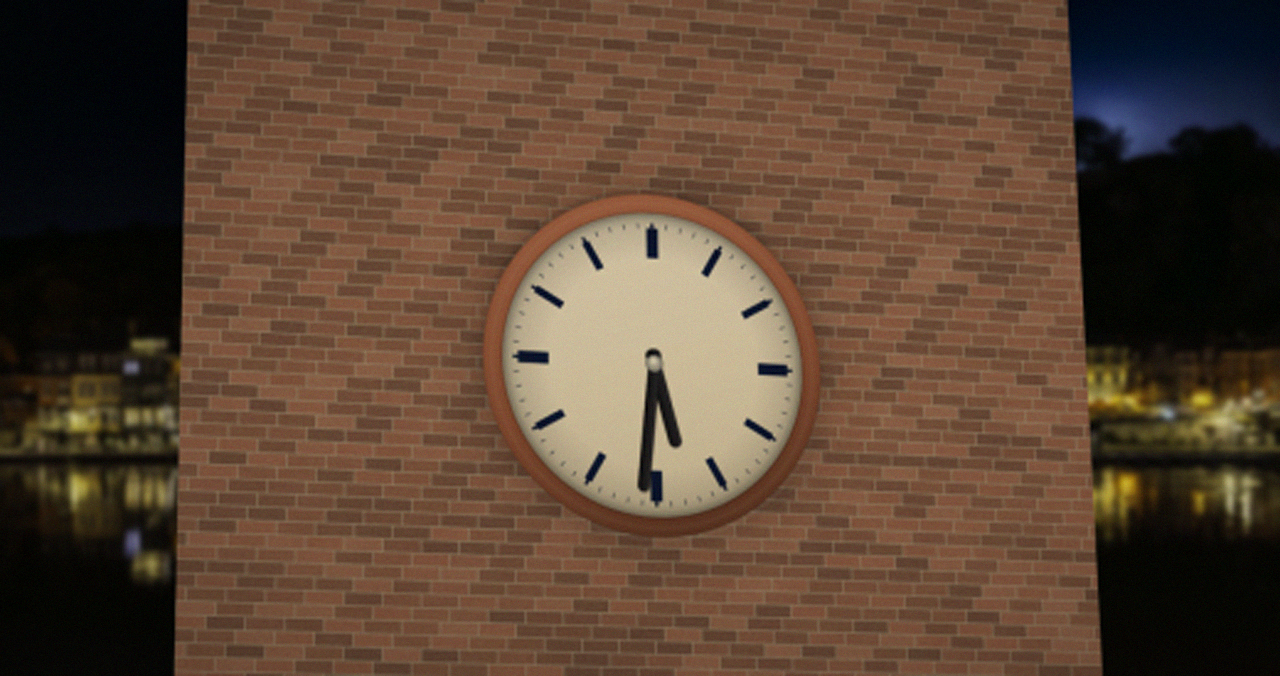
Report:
5h31
